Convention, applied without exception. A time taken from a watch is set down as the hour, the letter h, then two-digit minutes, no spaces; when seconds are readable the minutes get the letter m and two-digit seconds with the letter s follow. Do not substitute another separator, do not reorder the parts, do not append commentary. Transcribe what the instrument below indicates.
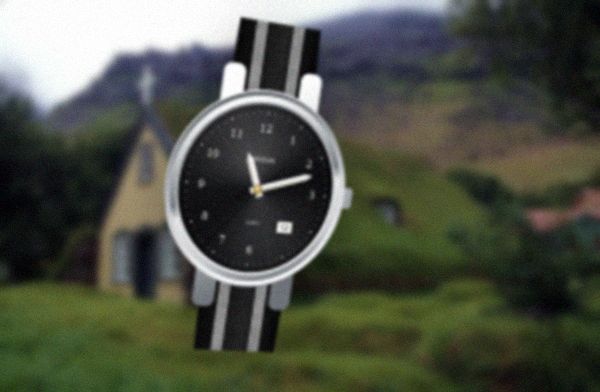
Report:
11h12
